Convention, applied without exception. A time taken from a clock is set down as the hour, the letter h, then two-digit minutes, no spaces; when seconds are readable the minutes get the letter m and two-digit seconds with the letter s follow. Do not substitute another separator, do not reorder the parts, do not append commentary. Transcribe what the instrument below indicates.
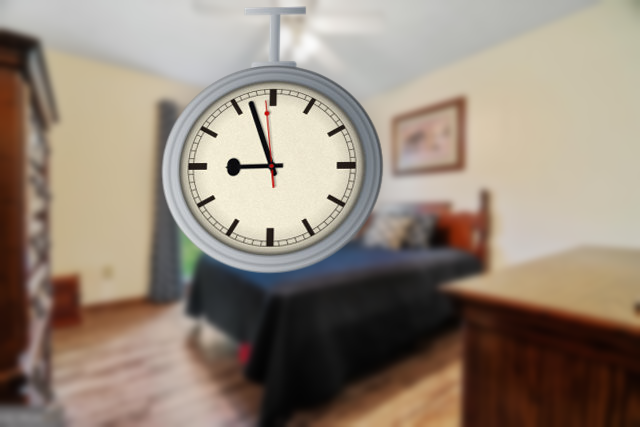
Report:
8h56m59s
